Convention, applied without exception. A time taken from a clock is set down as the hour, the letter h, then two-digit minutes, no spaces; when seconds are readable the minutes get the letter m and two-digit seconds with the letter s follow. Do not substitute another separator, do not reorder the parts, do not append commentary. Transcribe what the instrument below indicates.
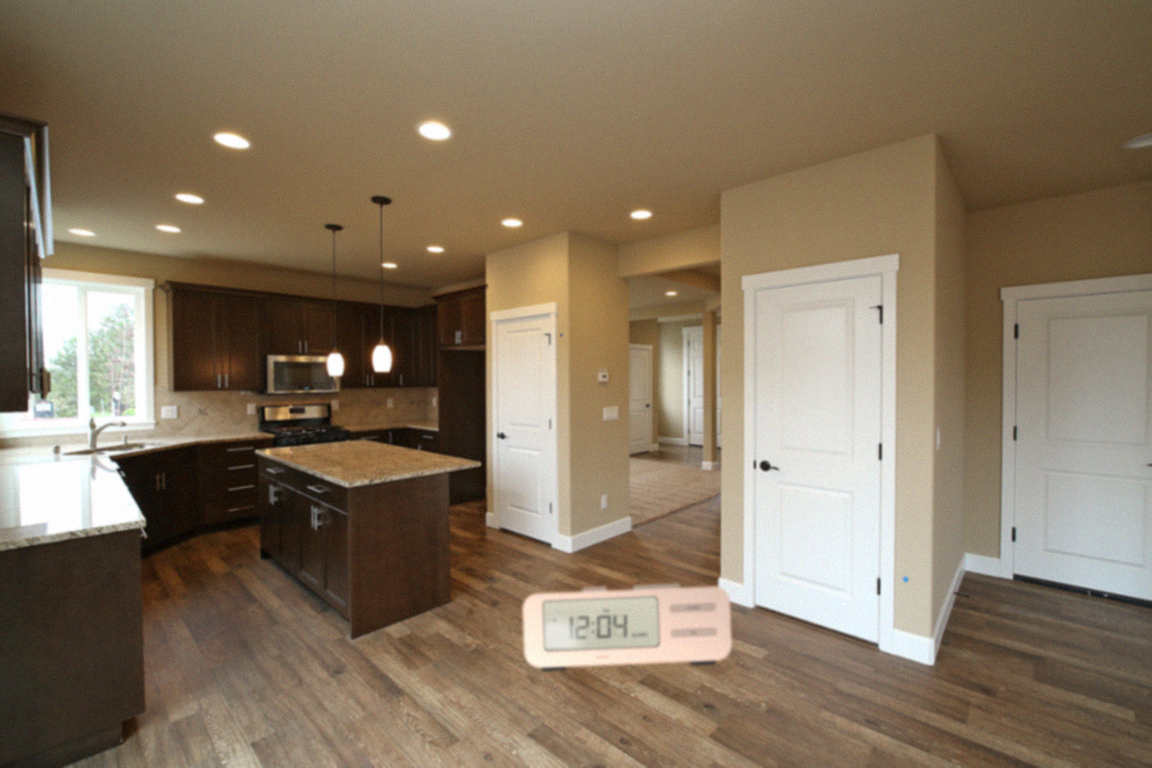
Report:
12h04
